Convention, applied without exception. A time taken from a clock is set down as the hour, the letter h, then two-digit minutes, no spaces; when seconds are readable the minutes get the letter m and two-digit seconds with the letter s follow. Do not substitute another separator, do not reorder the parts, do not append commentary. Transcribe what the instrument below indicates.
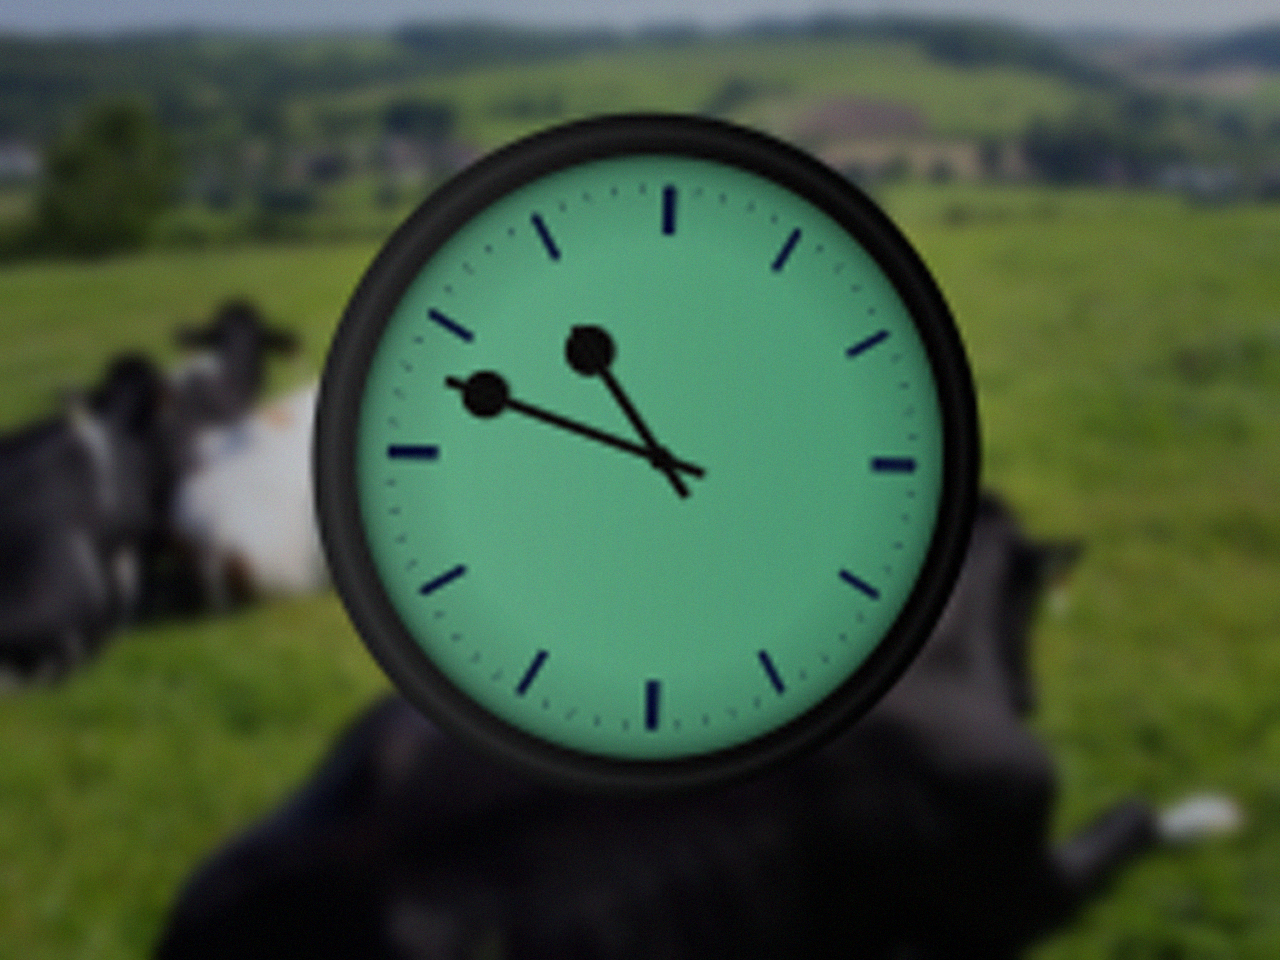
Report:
10h48
